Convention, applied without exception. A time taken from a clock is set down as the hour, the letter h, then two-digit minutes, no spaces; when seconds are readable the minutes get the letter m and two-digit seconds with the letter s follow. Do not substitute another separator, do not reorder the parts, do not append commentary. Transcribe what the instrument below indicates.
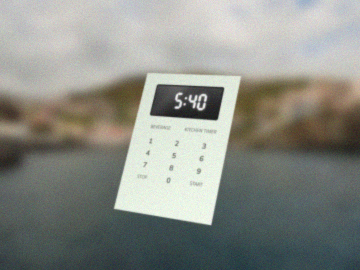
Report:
5h40
